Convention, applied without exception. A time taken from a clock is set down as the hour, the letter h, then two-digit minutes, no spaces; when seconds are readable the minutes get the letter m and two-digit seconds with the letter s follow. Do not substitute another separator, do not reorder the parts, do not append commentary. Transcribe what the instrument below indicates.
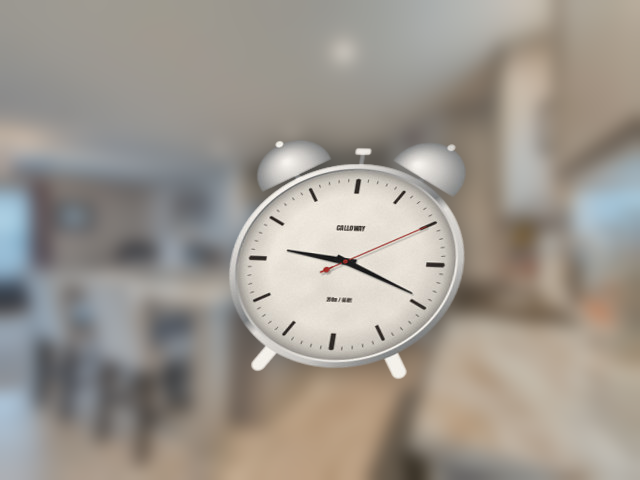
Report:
9h19m10s
